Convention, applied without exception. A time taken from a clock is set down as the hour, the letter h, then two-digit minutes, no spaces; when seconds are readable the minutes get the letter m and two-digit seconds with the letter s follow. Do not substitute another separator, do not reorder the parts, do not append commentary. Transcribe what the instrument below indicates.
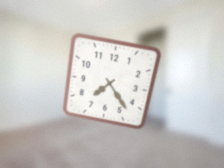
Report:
7h23
